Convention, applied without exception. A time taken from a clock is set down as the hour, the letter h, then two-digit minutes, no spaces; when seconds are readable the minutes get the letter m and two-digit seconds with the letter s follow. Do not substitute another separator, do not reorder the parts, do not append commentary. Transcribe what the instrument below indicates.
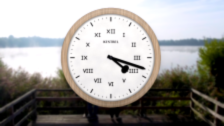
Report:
4h18
